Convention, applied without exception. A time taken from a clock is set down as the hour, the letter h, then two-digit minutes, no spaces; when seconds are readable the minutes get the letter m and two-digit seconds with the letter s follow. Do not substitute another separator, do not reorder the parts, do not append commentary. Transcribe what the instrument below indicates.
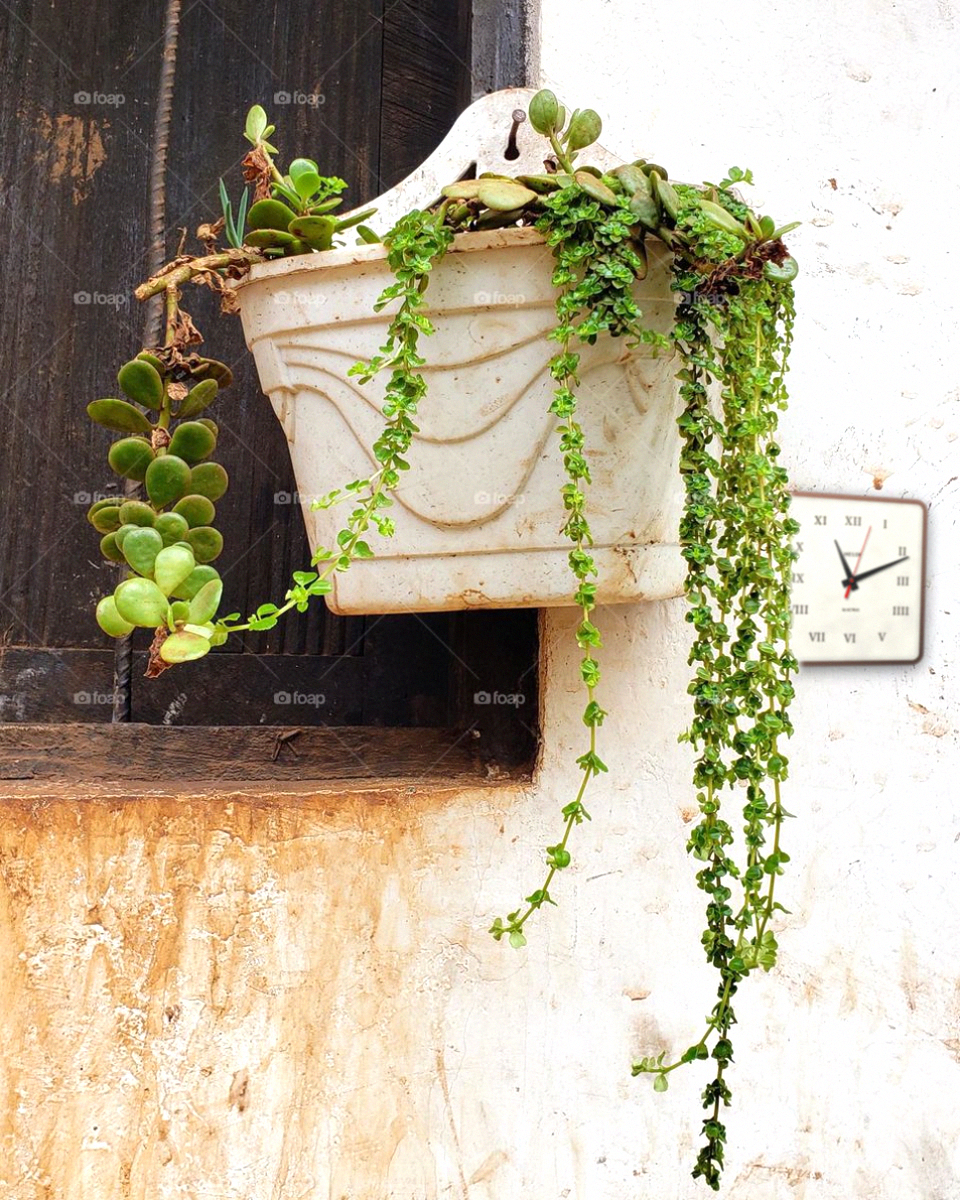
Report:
11h11m03s
